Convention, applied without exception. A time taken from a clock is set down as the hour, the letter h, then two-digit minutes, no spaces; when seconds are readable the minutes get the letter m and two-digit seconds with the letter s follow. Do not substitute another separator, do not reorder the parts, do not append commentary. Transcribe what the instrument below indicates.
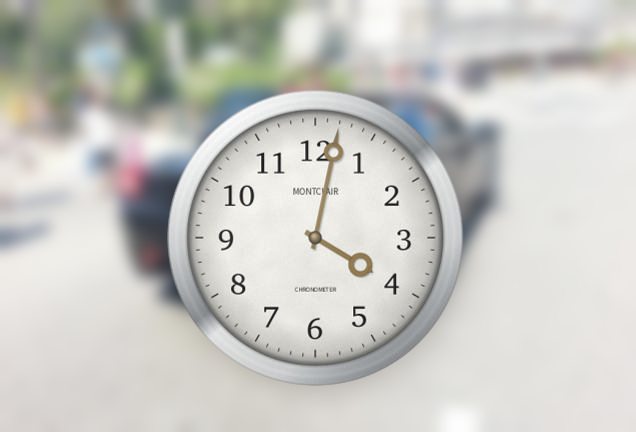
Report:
4h02
